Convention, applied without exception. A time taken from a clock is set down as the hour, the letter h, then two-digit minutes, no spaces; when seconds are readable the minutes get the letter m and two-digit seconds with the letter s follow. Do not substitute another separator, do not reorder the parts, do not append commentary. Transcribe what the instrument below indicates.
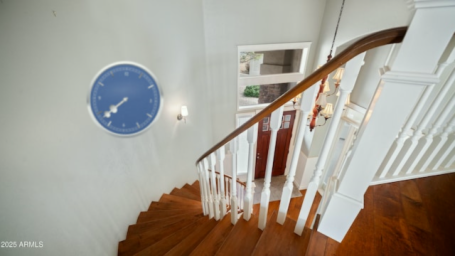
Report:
7h38
